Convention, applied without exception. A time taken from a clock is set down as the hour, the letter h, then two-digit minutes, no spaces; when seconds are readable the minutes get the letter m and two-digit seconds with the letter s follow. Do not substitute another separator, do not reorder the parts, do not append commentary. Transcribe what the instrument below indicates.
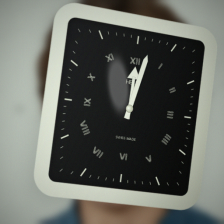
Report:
12h02
